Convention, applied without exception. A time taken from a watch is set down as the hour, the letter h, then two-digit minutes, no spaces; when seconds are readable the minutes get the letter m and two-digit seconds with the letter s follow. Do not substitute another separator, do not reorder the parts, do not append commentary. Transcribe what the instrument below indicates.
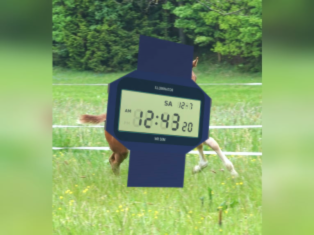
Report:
12h43m20s
